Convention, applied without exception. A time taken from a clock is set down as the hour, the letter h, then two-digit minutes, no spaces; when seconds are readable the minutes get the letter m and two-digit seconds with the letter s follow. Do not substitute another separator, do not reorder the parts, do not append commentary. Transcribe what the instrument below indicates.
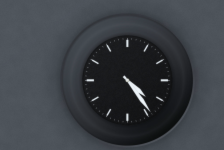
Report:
4h24
